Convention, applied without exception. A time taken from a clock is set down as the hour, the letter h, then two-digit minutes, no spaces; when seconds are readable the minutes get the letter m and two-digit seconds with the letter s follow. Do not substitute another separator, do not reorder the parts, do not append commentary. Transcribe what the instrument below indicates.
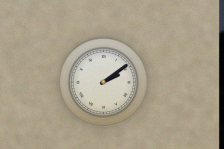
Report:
2h09
